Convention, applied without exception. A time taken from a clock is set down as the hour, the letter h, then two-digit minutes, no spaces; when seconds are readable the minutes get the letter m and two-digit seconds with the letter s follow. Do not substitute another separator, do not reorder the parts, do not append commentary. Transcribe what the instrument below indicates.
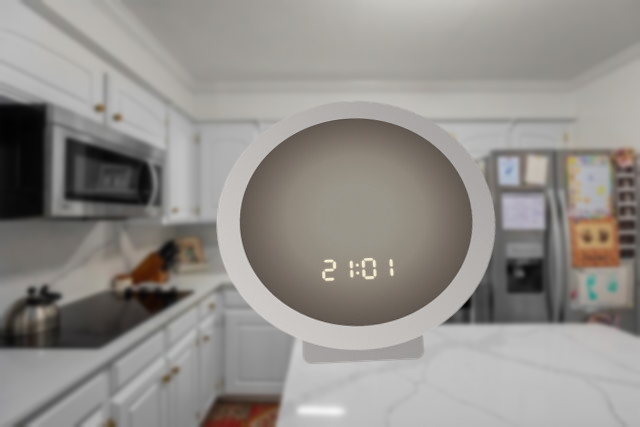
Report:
21h01
